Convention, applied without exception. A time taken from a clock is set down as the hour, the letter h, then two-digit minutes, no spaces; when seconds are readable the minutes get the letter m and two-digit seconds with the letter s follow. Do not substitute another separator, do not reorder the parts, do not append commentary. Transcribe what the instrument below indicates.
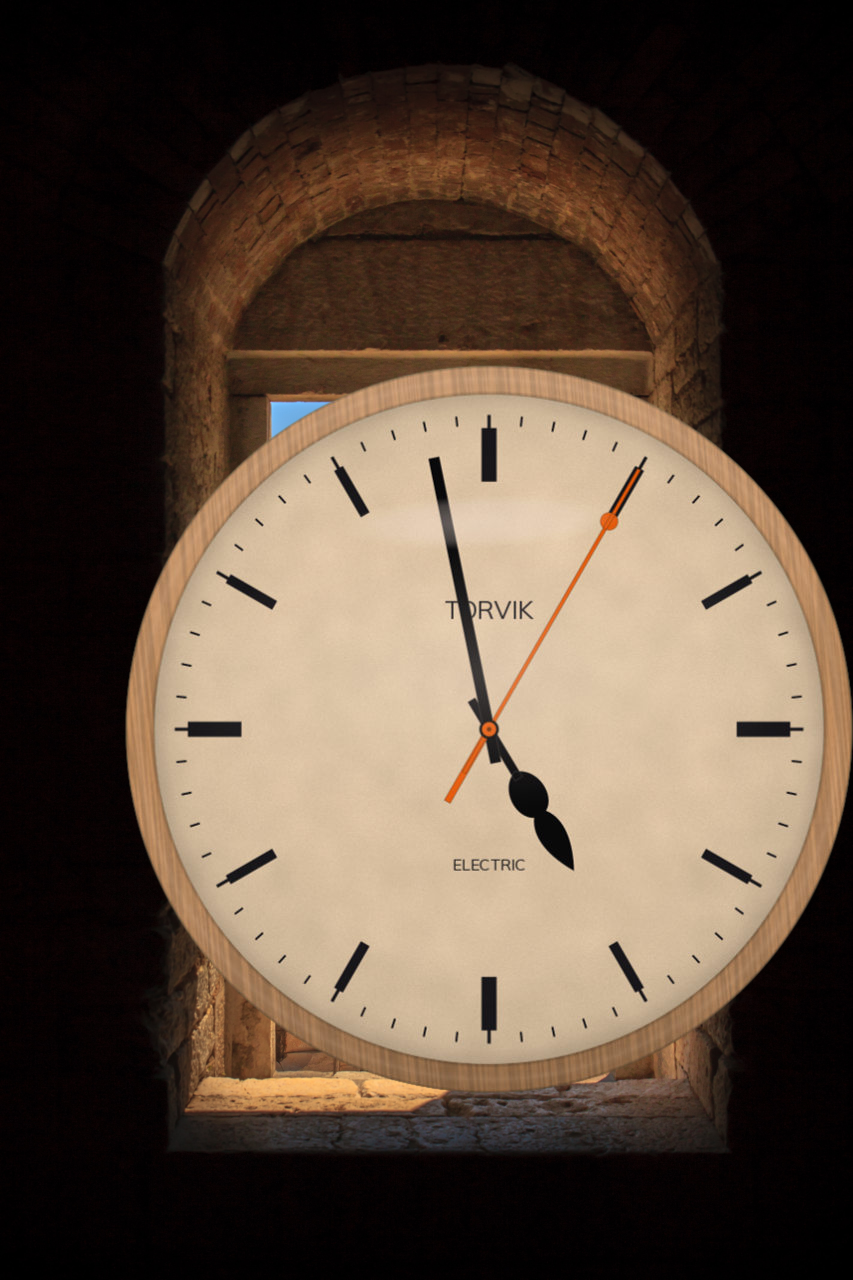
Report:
4h58m05s
